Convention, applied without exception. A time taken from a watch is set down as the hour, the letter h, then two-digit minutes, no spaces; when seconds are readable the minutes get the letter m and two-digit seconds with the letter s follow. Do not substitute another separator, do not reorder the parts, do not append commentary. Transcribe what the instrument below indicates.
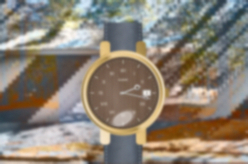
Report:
2h17
